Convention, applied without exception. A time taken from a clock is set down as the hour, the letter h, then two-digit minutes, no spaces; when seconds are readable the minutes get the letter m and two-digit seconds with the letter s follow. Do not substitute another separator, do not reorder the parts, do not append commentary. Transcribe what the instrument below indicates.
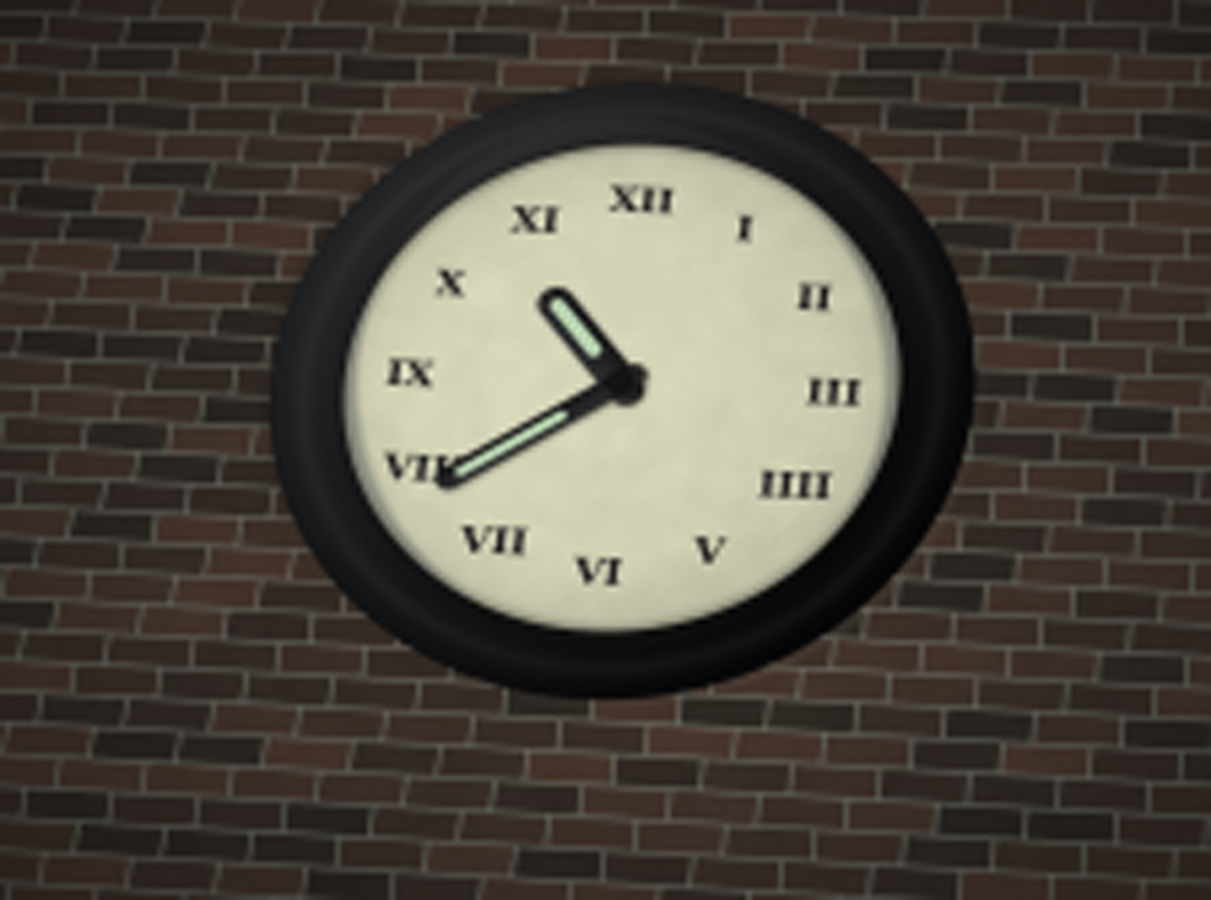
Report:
10h39
